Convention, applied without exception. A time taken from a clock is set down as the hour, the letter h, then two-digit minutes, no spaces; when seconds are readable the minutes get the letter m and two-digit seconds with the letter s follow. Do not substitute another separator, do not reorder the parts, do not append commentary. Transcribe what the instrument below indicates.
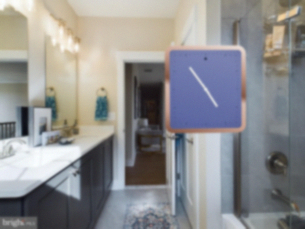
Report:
4h54
